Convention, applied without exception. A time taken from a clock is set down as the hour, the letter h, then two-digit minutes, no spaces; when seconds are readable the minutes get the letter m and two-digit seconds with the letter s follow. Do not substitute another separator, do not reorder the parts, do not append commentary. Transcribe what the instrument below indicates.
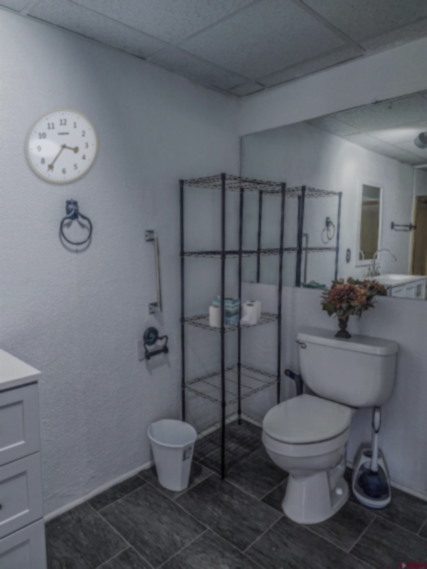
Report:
3h36
